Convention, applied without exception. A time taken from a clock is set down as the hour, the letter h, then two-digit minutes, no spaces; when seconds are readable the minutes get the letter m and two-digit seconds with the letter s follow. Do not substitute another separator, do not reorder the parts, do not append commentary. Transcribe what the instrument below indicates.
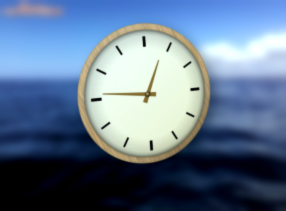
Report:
12h46
